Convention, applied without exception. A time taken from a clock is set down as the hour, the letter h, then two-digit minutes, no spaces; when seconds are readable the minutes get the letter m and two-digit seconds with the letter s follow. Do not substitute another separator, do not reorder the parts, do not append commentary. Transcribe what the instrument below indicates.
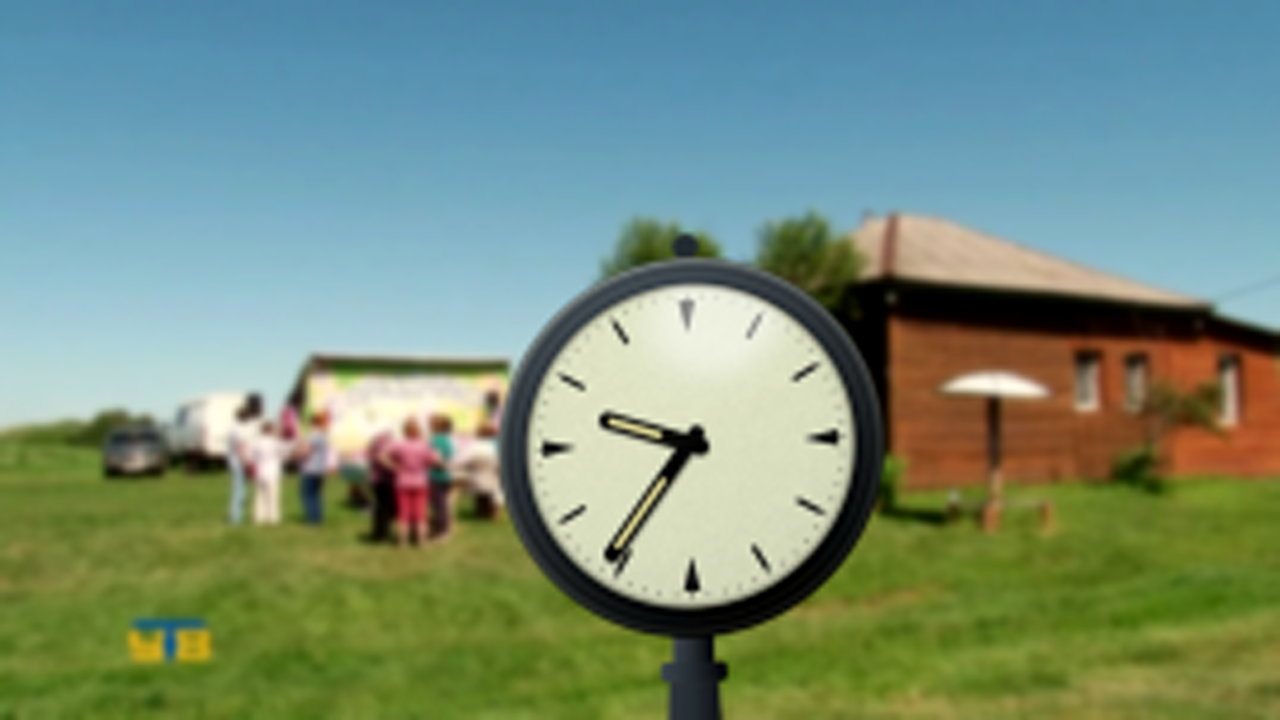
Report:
9h36
